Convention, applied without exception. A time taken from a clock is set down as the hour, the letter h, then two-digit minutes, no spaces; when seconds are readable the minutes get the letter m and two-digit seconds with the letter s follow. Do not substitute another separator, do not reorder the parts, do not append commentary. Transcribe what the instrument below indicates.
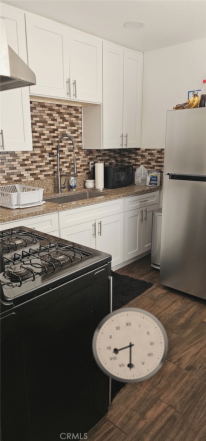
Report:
8h31
